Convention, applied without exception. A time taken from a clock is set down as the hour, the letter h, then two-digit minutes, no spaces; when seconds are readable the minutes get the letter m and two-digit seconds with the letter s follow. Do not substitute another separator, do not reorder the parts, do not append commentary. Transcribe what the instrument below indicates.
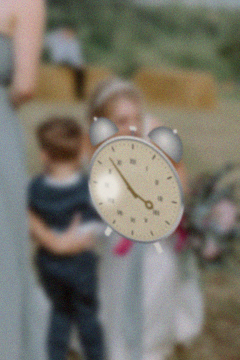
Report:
3h53
